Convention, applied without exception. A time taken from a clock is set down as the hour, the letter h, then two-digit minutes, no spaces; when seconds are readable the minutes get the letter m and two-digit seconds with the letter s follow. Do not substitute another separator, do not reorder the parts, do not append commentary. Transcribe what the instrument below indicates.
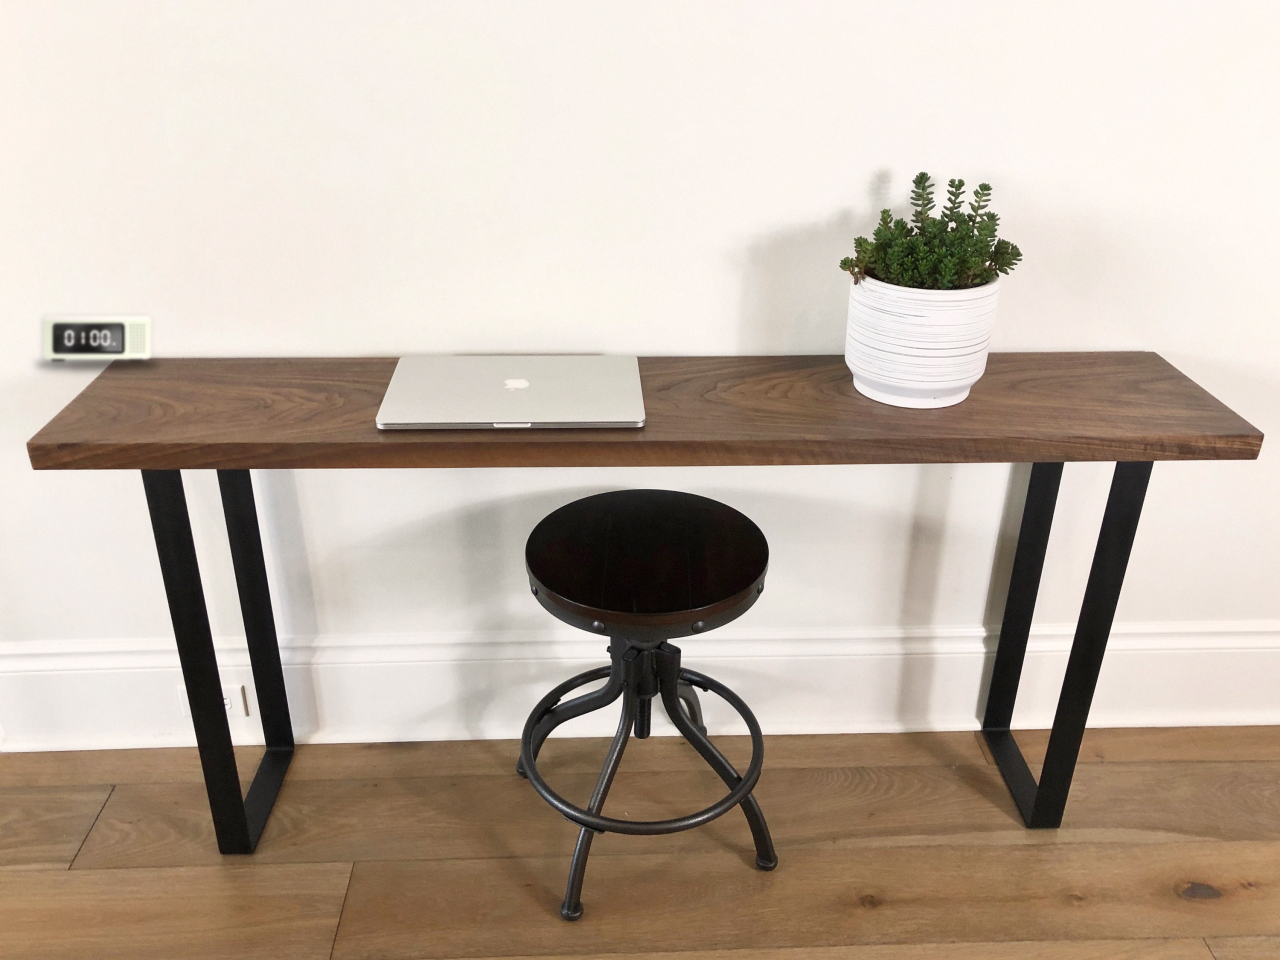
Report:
1h00
